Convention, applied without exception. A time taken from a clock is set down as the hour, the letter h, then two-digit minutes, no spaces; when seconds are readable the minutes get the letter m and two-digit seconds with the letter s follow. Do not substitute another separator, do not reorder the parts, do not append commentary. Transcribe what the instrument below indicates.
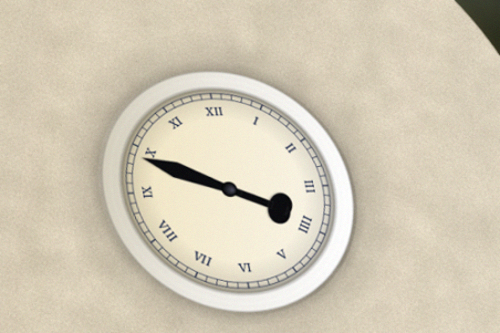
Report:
3h49
